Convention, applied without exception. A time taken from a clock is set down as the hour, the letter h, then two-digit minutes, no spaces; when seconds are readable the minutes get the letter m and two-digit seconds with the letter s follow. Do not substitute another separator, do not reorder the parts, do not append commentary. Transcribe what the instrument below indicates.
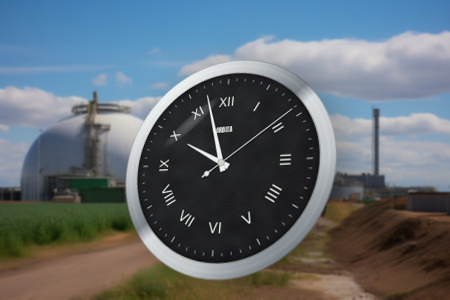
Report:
9h57m09s
